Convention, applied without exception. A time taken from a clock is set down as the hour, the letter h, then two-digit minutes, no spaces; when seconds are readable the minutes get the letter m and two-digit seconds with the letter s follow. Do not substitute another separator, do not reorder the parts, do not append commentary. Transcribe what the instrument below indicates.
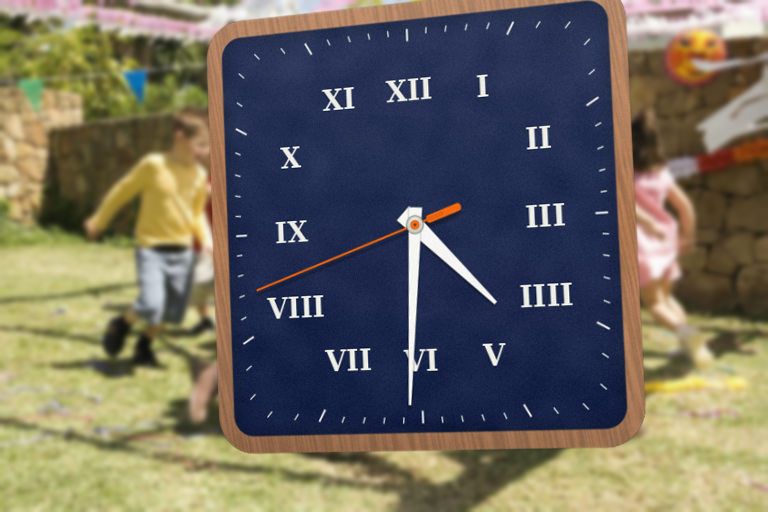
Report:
4h30m42s
